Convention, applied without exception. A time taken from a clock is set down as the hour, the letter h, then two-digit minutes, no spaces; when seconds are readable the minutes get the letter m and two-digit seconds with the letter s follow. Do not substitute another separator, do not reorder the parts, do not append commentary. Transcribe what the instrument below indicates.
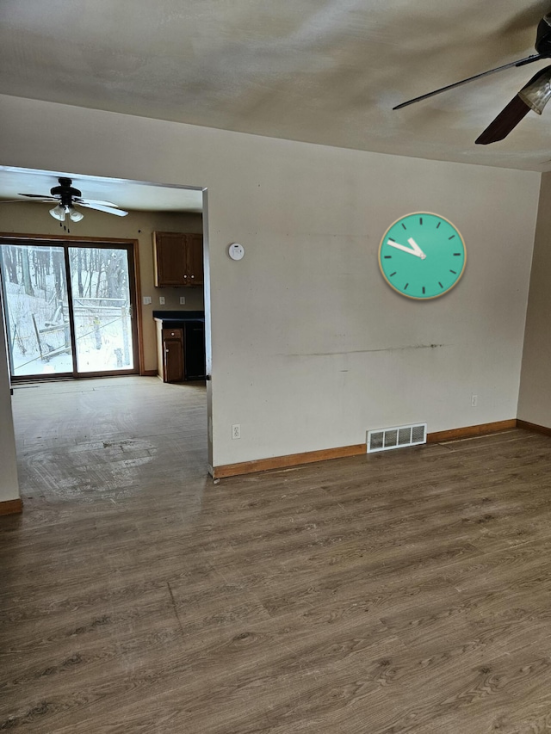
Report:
10h49
